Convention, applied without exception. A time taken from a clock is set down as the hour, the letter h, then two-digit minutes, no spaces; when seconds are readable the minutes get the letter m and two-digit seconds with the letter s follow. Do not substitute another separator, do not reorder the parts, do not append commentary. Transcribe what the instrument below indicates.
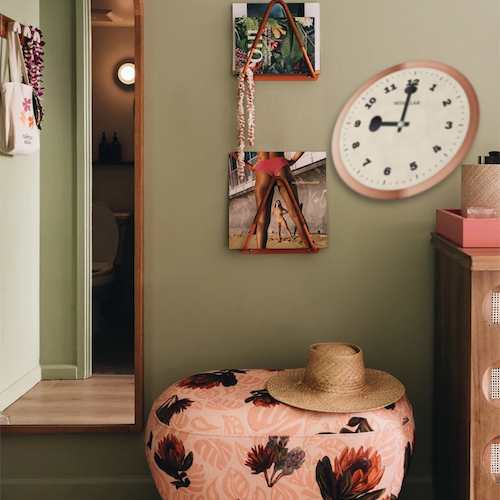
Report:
9h00
